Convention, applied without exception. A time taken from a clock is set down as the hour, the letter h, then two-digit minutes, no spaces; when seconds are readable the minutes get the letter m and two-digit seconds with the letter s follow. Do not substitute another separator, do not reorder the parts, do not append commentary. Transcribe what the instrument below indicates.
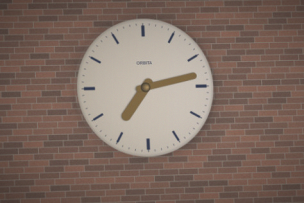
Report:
7h13
